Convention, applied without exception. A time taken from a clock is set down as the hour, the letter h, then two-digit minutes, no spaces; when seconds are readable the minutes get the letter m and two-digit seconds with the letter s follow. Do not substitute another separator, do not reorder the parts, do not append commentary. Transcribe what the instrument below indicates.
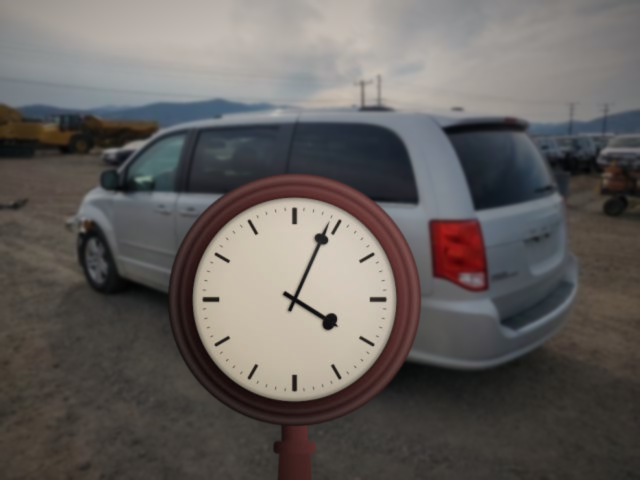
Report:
4h04
